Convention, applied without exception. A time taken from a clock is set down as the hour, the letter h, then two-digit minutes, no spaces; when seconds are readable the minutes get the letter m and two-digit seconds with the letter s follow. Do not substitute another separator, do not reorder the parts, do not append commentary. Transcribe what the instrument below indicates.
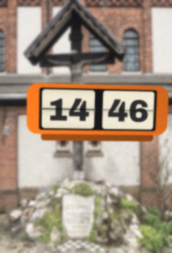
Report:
14h46
